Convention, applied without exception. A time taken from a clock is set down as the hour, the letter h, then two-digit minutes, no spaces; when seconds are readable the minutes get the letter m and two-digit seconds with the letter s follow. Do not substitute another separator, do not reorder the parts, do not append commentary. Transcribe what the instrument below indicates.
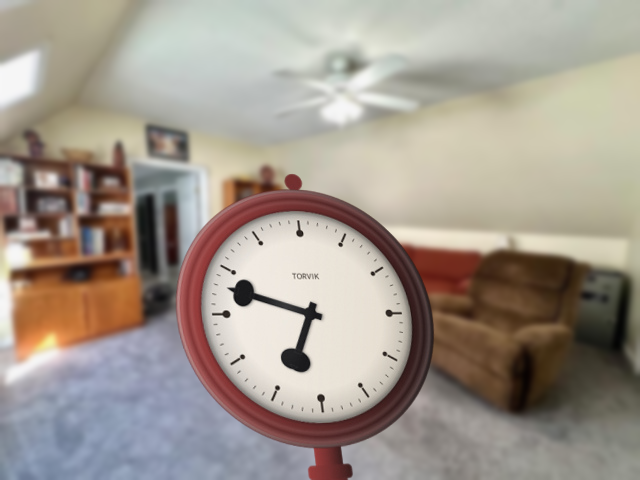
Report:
6h48
